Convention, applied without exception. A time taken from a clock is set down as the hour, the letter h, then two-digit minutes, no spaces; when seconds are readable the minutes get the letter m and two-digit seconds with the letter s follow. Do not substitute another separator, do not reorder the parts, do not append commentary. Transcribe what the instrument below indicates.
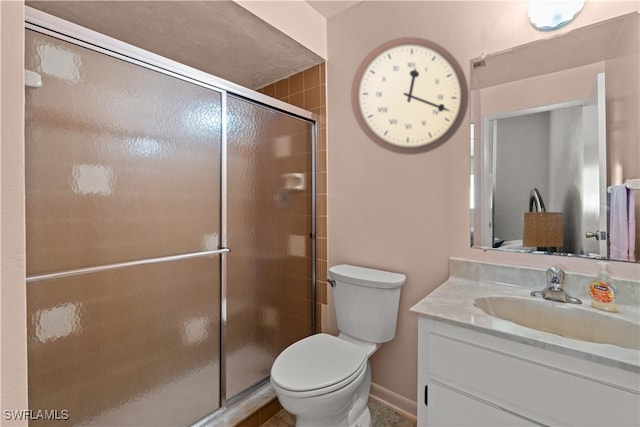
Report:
12h18
